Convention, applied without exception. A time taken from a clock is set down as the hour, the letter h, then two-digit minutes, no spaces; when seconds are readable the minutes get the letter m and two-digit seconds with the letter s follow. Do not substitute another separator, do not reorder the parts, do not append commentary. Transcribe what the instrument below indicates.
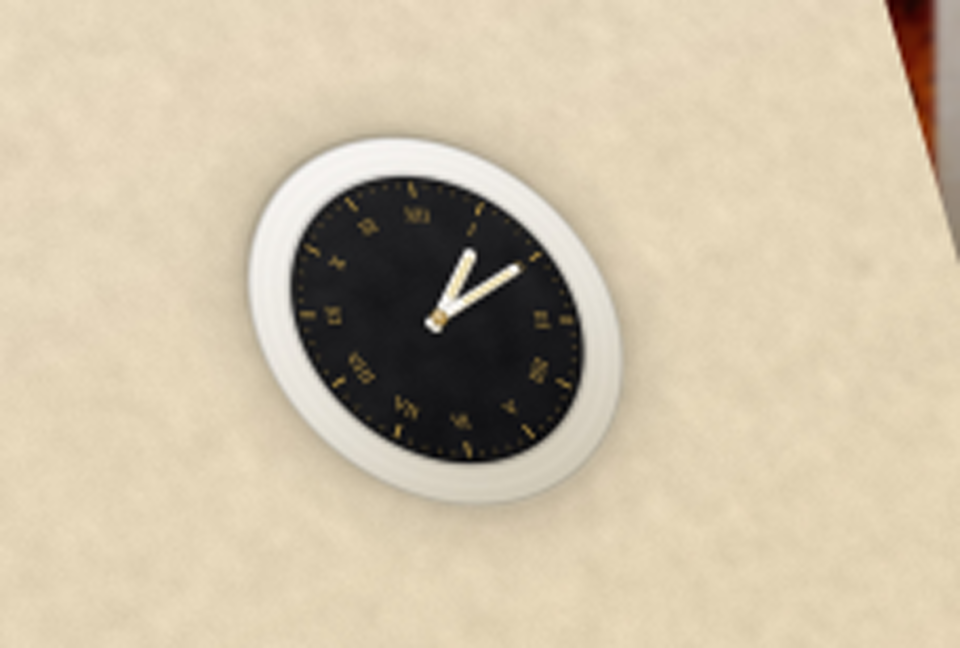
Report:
1h10
